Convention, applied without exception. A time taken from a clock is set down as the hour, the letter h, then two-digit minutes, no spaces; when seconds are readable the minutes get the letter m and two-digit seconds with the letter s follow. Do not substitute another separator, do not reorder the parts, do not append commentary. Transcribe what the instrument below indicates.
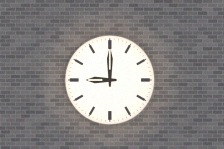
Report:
9h00
